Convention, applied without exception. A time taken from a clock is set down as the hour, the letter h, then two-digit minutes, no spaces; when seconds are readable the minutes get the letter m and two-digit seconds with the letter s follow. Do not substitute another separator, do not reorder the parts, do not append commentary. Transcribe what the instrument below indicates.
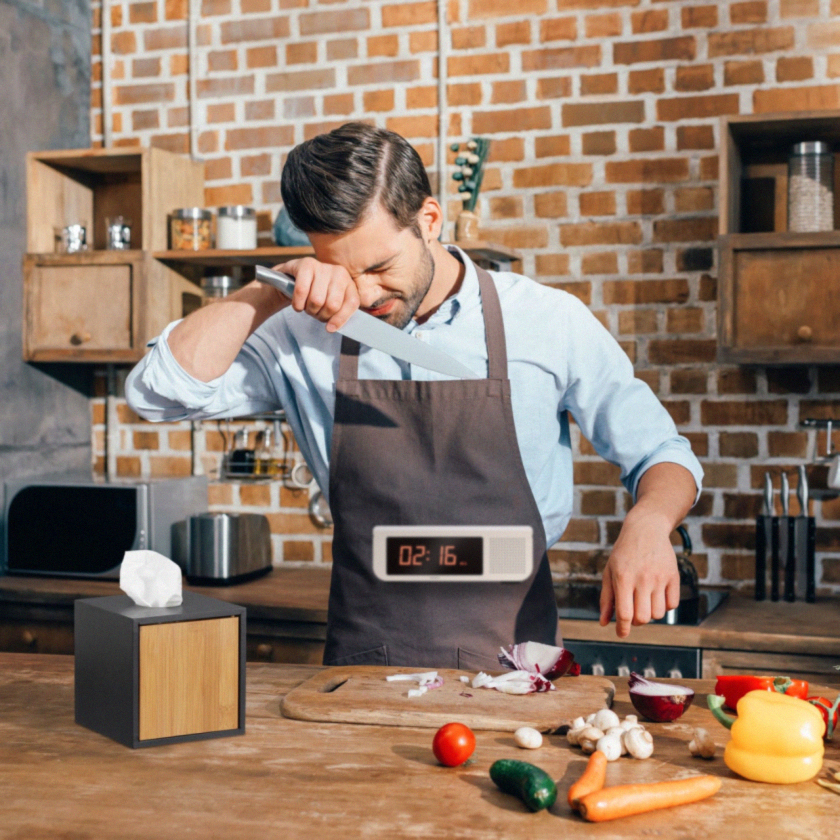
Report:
2h16
